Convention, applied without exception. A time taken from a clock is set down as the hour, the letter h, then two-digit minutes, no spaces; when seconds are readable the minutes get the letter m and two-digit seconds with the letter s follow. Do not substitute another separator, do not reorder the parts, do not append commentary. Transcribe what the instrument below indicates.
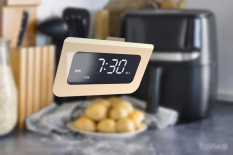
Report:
7h30
